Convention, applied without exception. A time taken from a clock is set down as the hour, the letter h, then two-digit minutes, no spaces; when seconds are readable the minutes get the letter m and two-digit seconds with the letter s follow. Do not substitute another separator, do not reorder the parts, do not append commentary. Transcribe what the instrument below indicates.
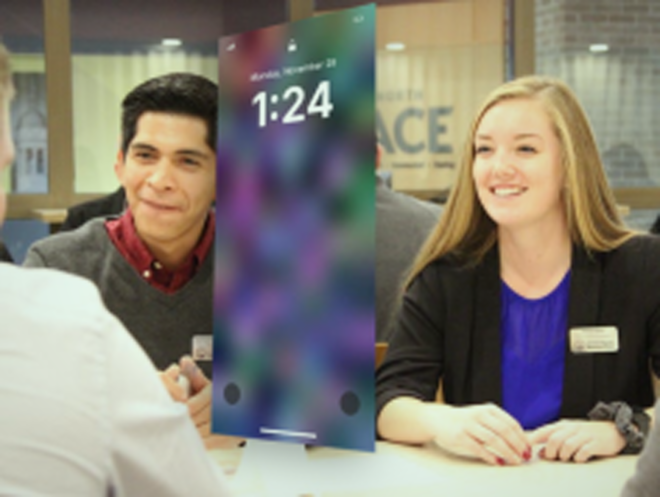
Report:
1h24
